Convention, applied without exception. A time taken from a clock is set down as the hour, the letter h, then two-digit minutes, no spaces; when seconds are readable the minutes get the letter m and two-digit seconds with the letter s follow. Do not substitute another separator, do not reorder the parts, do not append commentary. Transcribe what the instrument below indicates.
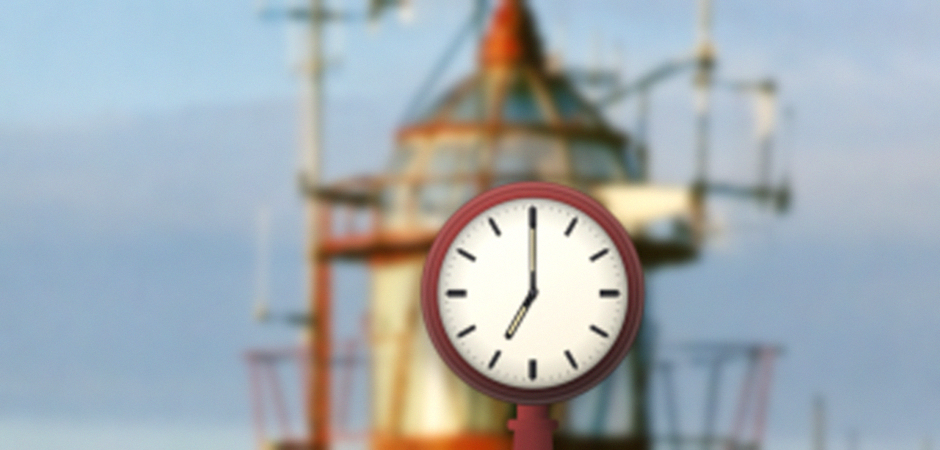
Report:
7h00
